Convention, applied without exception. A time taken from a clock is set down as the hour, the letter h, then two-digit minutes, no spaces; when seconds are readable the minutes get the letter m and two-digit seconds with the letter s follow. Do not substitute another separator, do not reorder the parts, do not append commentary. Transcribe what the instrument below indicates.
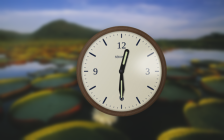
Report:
12h30
